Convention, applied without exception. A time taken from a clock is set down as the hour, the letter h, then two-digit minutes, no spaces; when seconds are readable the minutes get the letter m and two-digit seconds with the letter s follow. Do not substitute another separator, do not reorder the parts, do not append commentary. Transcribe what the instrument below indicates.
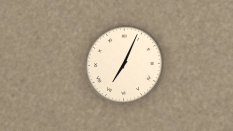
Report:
7h04
